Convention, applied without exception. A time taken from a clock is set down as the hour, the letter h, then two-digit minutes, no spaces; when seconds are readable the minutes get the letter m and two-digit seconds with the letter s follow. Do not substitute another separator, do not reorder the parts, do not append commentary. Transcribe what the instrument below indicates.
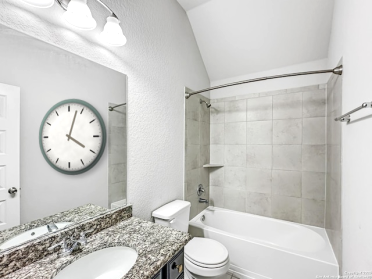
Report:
4h03
